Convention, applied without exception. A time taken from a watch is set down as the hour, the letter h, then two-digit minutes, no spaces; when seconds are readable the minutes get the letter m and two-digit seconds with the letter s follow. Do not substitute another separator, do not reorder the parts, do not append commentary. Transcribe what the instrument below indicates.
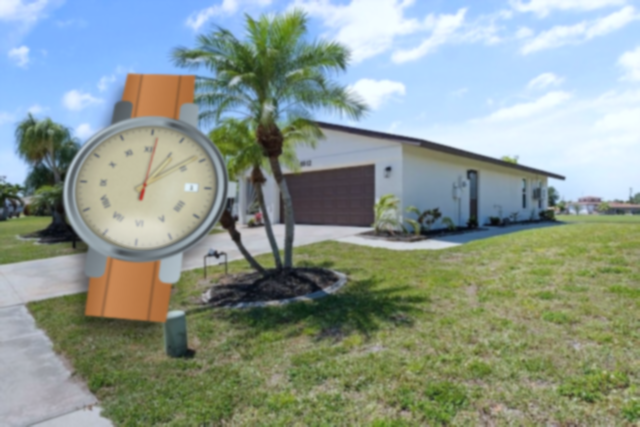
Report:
1h09m01s
